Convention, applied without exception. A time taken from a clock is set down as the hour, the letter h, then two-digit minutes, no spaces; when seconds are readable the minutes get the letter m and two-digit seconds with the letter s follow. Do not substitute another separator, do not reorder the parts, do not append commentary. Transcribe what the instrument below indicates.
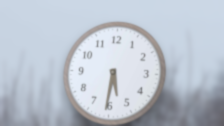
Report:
5h31
